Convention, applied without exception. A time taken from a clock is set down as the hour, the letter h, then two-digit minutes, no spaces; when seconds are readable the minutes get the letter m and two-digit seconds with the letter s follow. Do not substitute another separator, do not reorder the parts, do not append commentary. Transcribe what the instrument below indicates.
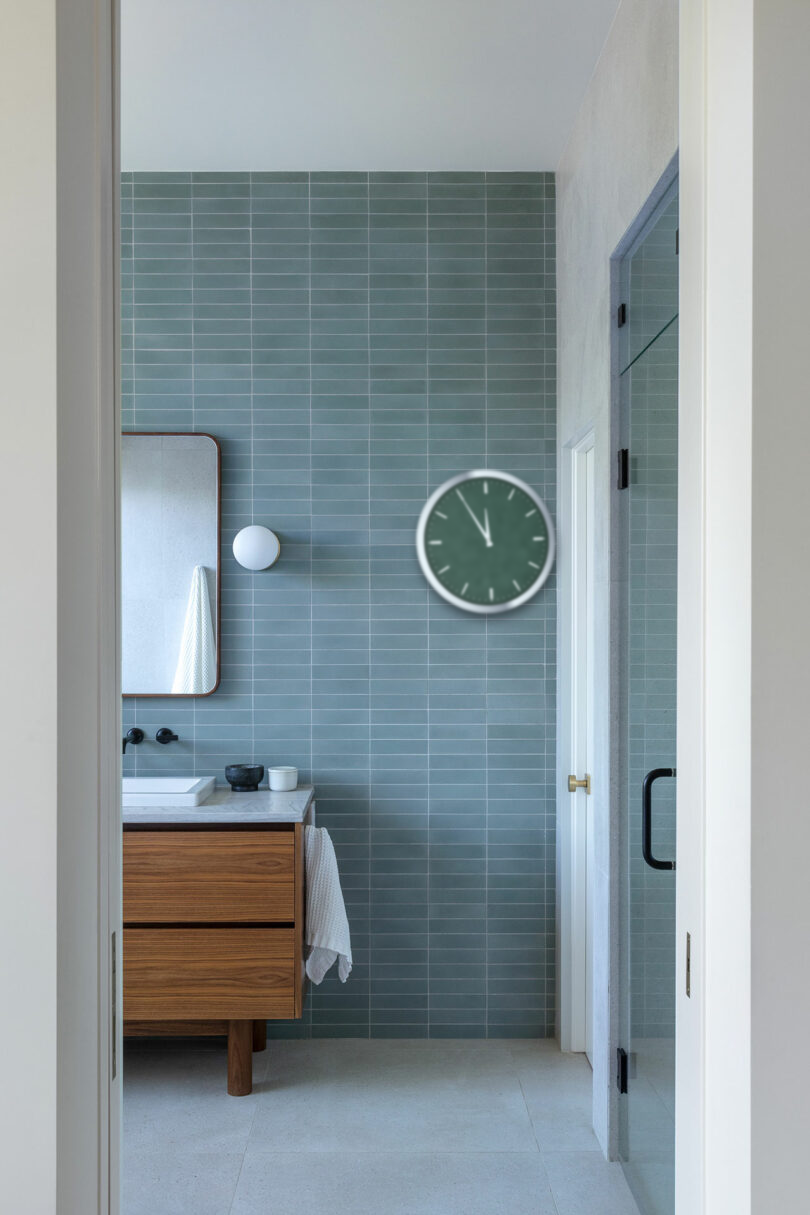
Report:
11h55
